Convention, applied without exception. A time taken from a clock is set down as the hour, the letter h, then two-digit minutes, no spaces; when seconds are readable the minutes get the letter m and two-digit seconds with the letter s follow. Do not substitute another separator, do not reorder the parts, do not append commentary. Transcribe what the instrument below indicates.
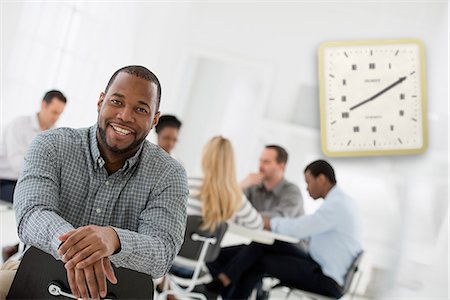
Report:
8h10
